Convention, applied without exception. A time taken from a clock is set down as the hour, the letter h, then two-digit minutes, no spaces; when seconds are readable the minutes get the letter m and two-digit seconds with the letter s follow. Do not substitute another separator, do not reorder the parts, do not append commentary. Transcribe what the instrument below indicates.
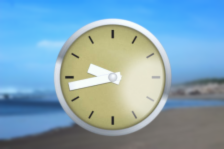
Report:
9h43
